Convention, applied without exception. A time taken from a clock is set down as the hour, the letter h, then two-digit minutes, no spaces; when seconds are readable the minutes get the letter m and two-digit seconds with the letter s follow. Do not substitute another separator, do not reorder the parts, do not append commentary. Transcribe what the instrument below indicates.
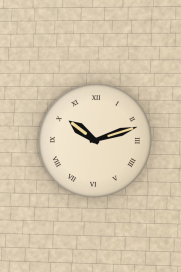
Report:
10h12
